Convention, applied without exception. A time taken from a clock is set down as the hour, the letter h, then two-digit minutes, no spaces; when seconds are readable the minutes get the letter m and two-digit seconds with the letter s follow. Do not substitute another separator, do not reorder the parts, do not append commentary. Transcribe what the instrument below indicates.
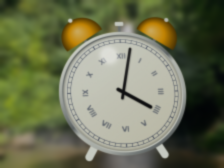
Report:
4h02
